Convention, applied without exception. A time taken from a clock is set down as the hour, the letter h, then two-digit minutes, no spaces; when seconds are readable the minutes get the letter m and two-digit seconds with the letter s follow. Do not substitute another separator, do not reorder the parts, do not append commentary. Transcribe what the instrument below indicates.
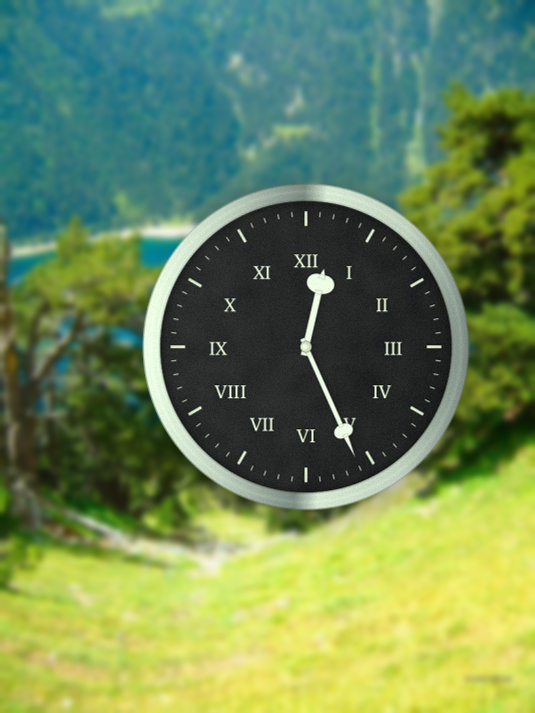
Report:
12h26
